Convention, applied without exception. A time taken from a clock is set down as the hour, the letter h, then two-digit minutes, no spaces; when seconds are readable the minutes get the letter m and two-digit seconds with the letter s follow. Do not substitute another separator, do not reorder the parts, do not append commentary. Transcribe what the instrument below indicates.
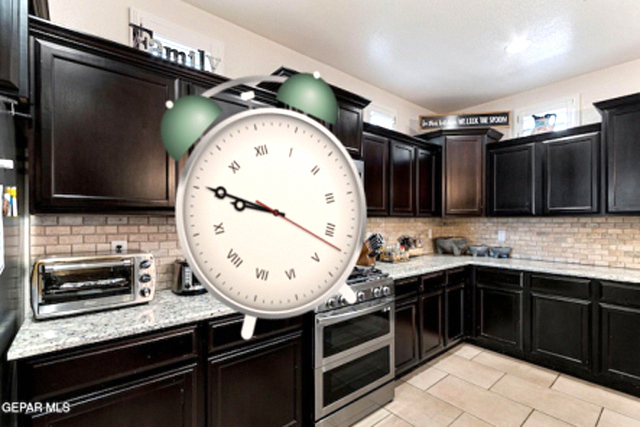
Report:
9h50m22s
